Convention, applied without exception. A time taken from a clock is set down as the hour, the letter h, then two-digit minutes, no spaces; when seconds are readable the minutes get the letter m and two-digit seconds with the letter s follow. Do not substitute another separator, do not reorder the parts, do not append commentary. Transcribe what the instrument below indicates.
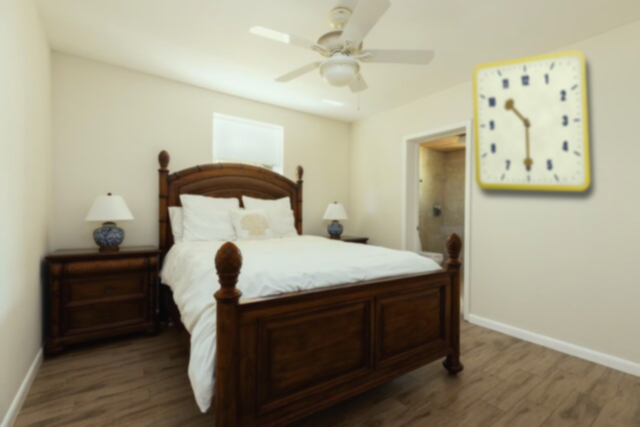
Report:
10h30
